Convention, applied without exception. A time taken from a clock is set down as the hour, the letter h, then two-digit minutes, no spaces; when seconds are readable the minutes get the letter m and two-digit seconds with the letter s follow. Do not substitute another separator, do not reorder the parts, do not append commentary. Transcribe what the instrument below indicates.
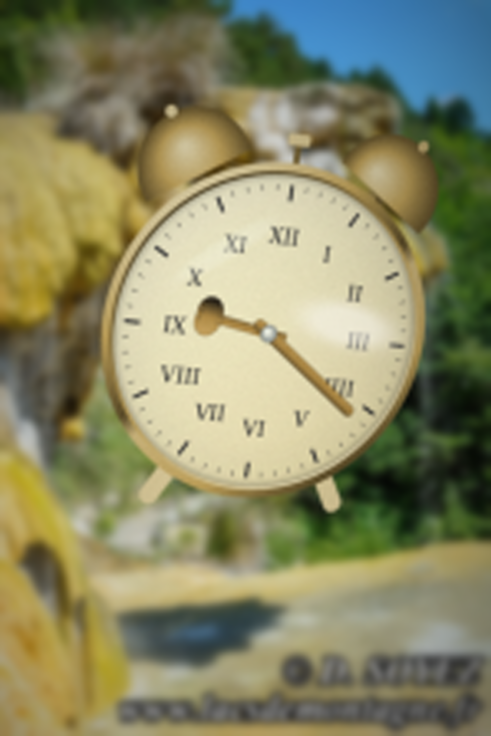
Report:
9h21
